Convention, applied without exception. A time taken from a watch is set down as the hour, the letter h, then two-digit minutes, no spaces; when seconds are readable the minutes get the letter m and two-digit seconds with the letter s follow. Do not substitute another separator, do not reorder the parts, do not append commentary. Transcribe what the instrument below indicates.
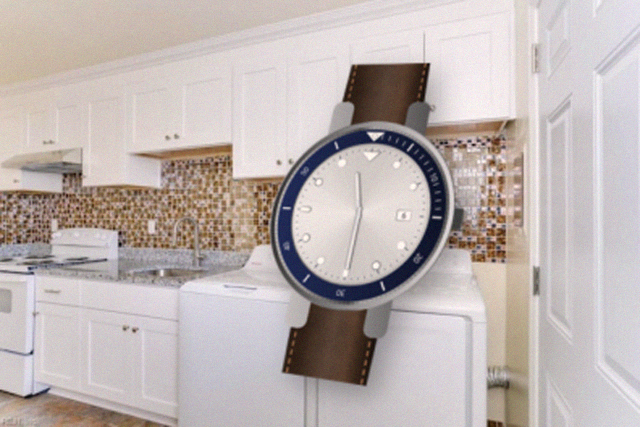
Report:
11h30
